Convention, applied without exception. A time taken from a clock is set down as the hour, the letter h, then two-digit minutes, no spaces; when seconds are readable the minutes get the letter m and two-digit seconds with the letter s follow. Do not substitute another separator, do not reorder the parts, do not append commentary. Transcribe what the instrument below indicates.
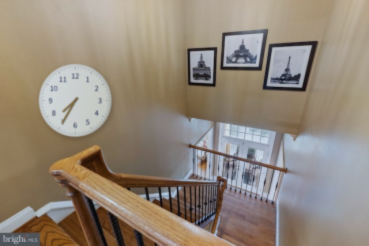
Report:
7h35
